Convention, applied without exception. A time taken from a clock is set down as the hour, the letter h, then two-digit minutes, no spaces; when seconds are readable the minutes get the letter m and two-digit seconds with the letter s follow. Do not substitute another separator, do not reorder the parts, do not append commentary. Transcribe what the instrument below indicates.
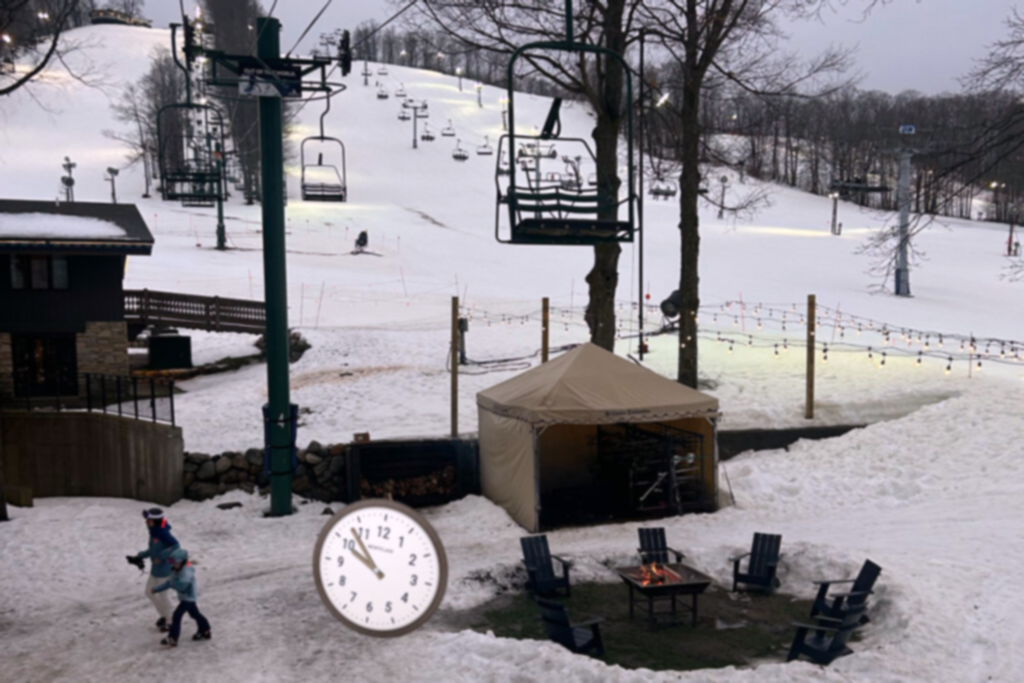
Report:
9h53
